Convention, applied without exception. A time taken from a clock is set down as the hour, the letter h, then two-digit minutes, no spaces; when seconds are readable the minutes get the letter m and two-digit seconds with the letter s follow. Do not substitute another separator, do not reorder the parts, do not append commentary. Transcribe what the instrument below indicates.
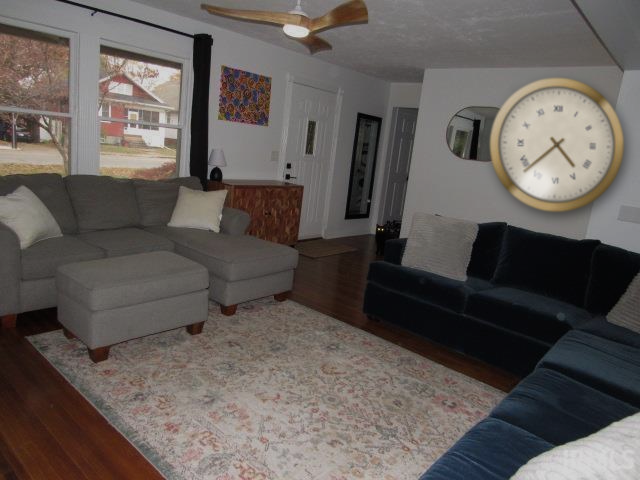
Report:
4h38
